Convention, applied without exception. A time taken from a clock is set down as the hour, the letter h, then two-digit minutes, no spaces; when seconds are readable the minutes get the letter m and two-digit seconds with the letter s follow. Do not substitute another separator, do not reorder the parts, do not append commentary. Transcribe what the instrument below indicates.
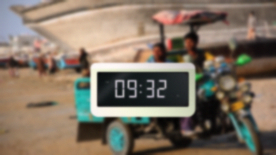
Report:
9h32
